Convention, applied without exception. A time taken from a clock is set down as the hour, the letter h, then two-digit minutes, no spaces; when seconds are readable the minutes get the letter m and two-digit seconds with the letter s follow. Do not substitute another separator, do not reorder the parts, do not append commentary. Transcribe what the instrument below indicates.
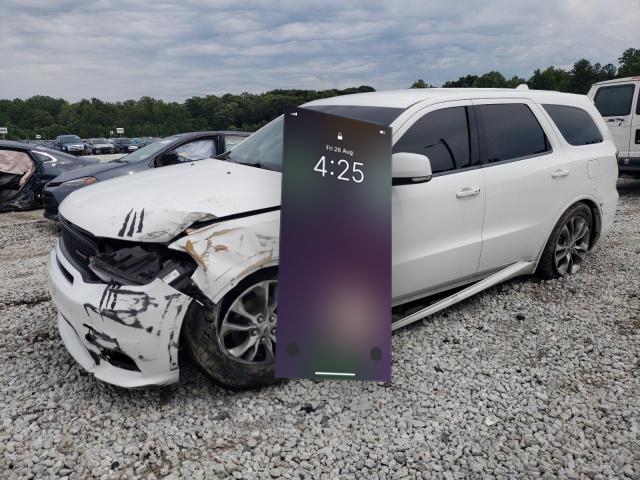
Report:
4h25
